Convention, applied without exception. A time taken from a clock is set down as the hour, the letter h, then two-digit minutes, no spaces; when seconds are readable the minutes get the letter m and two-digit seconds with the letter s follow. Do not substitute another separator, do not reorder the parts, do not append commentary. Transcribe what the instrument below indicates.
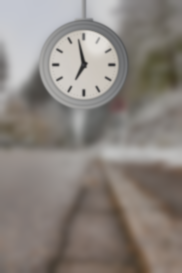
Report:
6h58
